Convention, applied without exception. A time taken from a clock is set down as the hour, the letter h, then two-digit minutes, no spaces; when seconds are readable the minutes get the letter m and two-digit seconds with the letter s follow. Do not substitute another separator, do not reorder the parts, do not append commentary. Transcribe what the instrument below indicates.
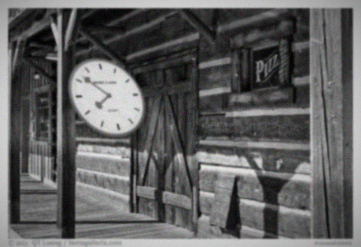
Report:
7h52
